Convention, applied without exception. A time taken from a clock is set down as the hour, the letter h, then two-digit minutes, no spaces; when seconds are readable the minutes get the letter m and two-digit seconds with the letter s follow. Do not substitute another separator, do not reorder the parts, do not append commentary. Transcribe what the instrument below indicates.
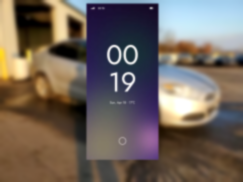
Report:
0h19
